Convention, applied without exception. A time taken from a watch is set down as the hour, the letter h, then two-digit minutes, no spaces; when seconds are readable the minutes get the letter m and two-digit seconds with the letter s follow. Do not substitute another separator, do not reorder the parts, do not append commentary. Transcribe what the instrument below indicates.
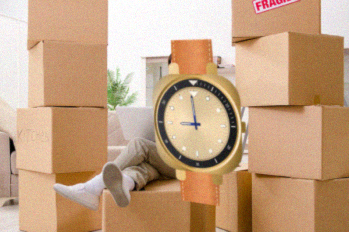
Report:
8h59
